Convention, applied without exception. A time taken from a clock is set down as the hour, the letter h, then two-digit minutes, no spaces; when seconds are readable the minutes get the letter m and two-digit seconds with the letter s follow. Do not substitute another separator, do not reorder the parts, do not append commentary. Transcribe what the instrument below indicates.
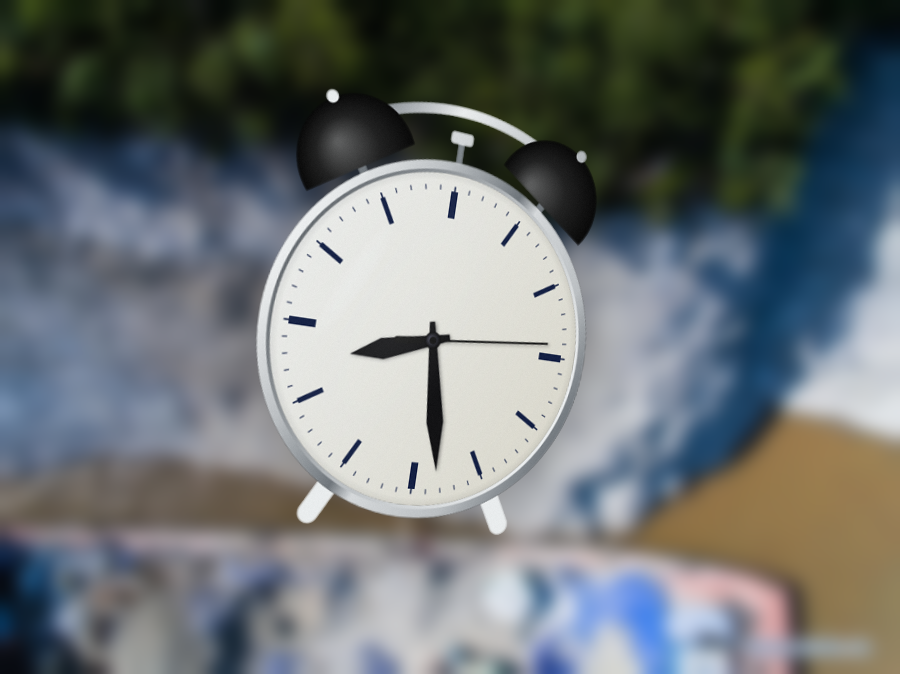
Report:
8h28m14s
